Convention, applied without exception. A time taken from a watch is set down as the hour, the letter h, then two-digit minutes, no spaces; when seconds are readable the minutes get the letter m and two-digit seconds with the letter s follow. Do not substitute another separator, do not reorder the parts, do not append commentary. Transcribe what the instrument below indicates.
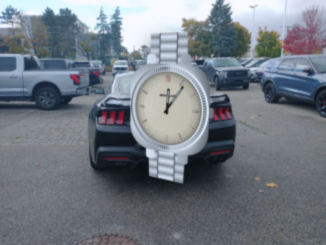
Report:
12h06
